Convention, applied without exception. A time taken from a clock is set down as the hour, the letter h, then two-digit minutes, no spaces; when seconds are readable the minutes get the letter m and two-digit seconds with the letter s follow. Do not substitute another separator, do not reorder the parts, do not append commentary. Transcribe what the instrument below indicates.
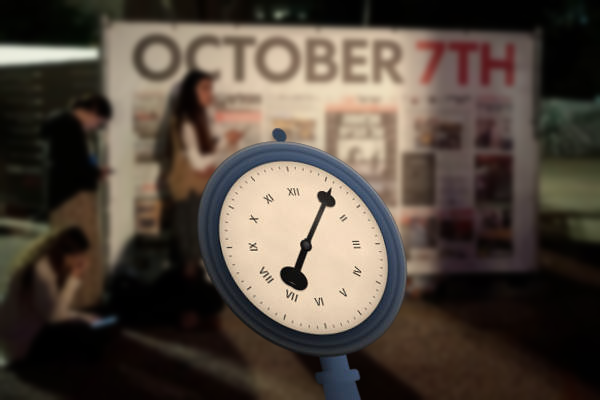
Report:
7h06
